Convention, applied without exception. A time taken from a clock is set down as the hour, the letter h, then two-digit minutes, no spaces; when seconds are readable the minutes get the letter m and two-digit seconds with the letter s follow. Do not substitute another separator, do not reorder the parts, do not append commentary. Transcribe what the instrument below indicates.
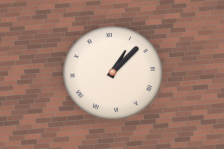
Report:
1h08
